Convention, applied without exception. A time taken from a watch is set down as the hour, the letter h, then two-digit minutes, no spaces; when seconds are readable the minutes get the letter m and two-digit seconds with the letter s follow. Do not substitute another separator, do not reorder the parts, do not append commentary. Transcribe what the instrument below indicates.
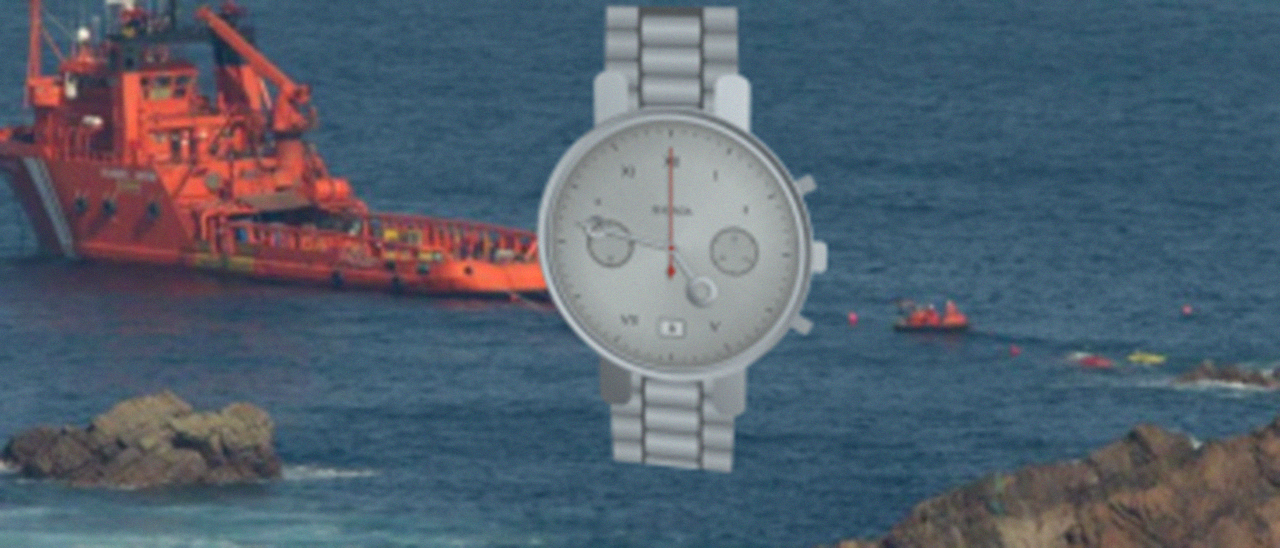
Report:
4h47
